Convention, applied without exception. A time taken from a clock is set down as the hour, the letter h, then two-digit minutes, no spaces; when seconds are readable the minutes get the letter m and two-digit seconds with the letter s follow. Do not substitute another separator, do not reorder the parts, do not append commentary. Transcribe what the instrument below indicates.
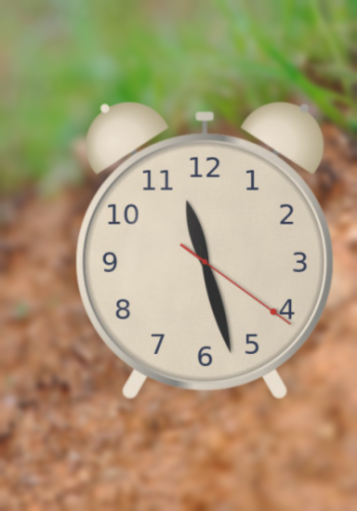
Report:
11h27m21s
